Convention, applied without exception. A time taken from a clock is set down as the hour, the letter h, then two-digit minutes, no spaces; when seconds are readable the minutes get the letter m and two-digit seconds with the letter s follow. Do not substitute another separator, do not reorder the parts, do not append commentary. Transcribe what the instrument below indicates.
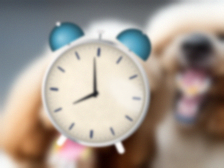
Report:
7h59
